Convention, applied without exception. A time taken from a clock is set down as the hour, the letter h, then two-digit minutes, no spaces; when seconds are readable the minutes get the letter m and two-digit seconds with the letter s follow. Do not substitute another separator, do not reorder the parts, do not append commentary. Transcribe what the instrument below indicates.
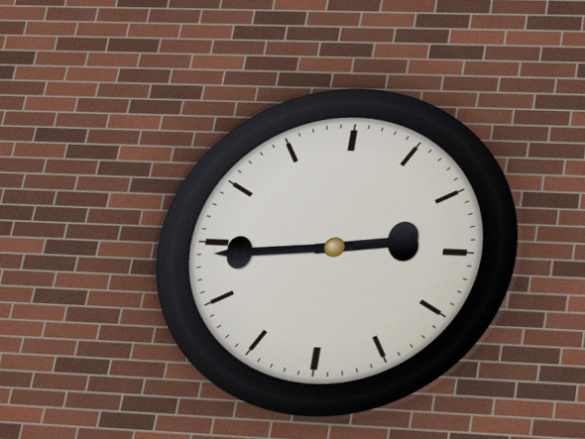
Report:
2h44
